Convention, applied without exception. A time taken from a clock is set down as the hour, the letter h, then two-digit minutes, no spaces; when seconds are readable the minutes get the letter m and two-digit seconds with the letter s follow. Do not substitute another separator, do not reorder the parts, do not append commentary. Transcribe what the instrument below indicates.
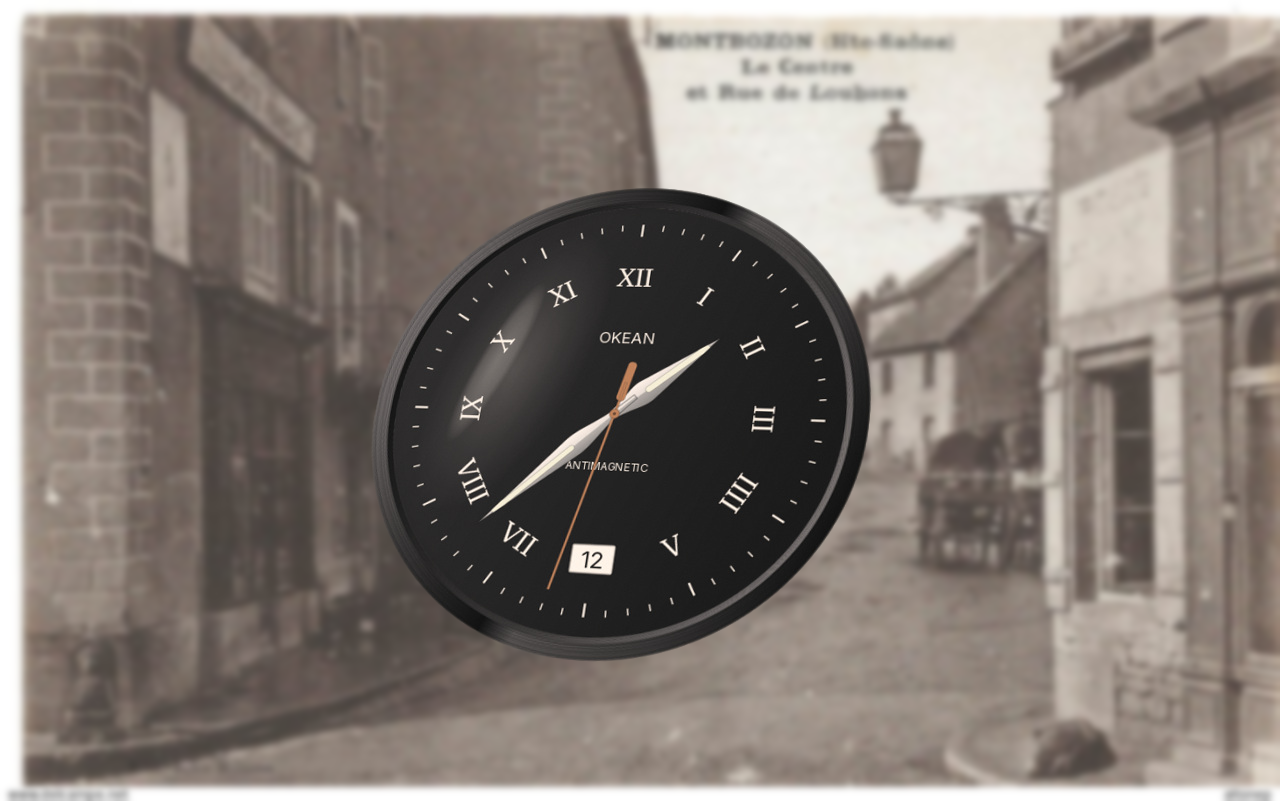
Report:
1h37m32s
